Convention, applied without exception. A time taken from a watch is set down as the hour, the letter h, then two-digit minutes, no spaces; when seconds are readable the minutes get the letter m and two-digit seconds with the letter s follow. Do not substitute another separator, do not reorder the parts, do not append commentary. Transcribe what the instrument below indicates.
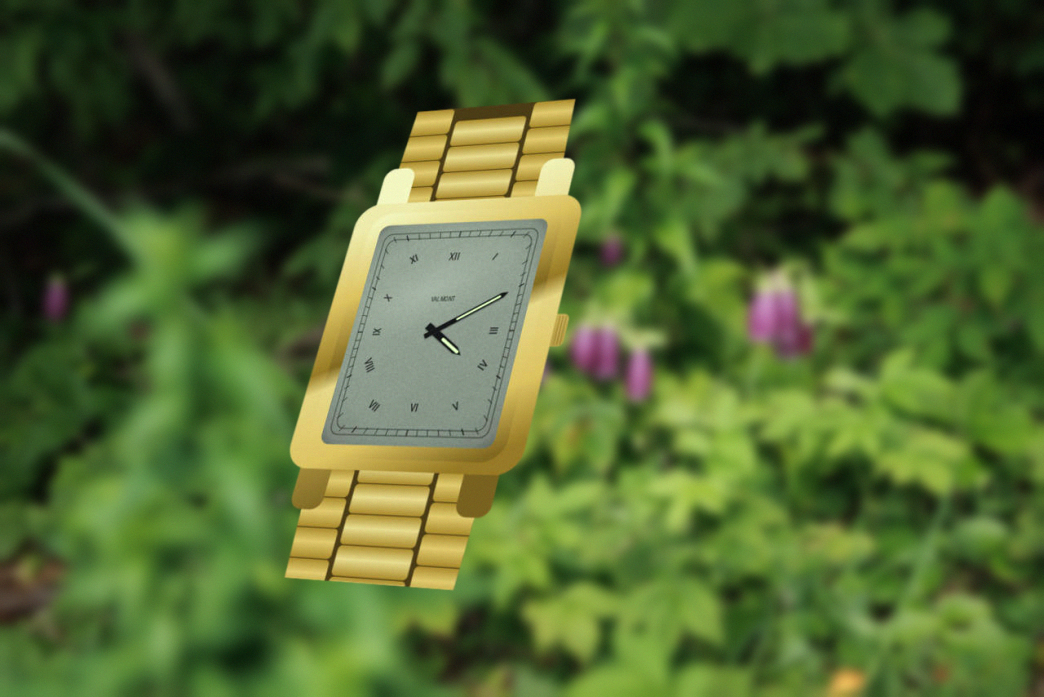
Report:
4h10
